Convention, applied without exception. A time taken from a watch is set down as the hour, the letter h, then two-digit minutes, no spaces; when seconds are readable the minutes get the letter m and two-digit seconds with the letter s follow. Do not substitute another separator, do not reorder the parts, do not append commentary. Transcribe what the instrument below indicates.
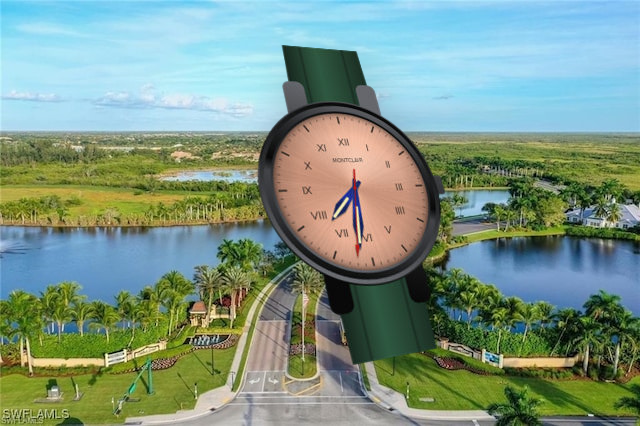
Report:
7h31m32s
